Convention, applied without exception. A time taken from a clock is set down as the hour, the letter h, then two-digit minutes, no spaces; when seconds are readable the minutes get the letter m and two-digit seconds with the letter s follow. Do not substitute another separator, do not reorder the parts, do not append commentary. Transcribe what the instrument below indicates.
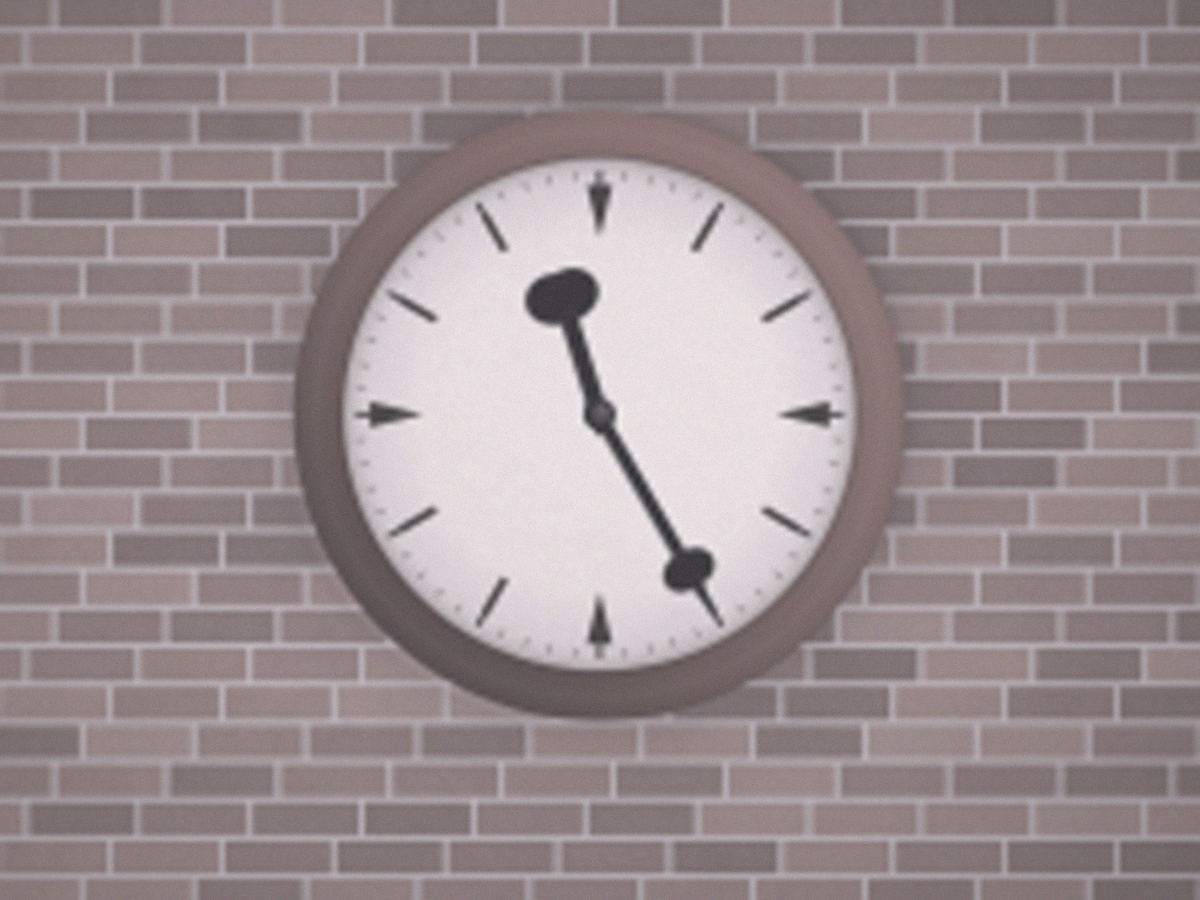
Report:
11h25
